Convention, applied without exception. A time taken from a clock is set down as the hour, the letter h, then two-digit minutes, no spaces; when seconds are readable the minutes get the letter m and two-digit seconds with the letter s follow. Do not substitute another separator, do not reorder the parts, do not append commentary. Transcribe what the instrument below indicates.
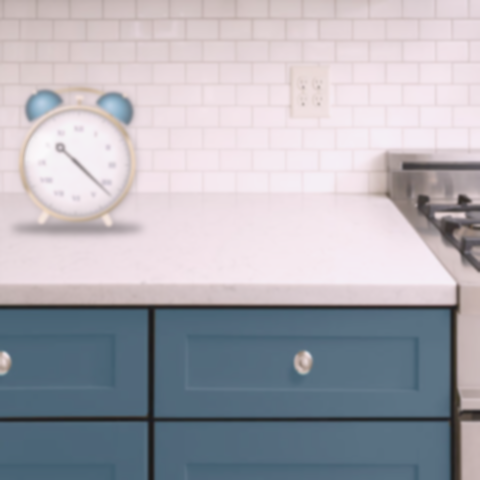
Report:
10h22
